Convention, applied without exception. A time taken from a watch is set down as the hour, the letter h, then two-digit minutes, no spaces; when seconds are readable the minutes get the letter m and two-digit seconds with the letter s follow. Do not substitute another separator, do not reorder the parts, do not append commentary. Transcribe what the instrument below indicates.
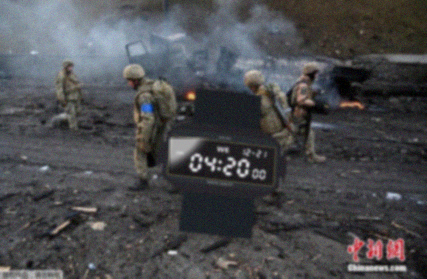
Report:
4h20
